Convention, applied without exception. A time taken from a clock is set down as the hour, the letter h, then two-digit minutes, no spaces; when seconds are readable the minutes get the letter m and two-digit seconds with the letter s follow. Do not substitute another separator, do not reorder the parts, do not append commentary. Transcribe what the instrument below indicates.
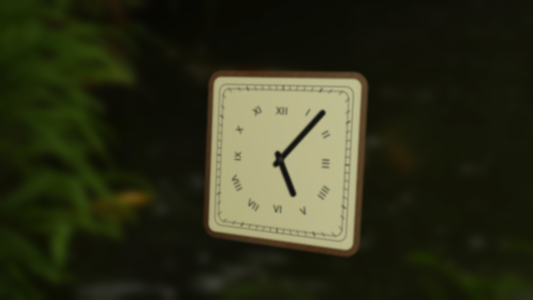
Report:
5h07
